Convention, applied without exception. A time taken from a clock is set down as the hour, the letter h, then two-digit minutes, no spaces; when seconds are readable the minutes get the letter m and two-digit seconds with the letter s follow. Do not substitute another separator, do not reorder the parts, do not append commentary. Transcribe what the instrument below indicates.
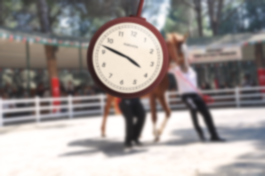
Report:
3h47
